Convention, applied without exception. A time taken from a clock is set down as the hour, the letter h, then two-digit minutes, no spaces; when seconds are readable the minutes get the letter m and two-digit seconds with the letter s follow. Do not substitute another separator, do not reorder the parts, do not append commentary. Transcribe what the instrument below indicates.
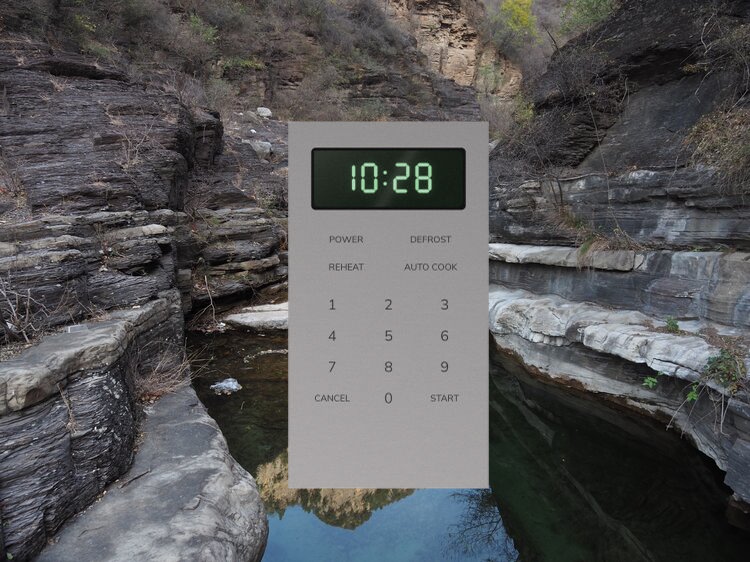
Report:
10h28
